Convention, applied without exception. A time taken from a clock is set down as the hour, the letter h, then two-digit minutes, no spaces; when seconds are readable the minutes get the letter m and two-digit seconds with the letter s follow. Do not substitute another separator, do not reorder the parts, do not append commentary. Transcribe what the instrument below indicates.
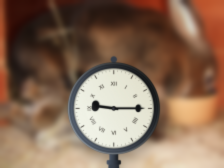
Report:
9h15
